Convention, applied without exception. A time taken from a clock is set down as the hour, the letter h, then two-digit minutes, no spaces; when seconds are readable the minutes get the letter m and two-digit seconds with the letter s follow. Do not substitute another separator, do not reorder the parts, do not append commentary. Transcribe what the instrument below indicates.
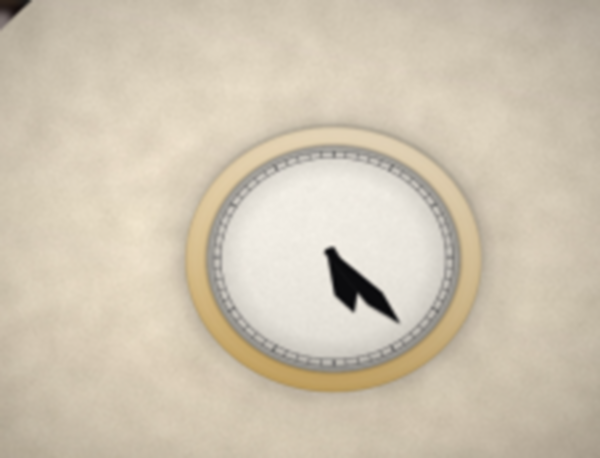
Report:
5h23
